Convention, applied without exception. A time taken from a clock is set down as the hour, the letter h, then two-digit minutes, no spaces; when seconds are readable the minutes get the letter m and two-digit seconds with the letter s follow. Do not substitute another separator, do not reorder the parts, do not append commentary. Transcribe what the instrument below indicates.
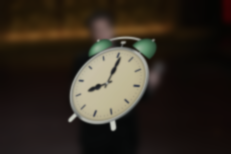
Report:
8h01
